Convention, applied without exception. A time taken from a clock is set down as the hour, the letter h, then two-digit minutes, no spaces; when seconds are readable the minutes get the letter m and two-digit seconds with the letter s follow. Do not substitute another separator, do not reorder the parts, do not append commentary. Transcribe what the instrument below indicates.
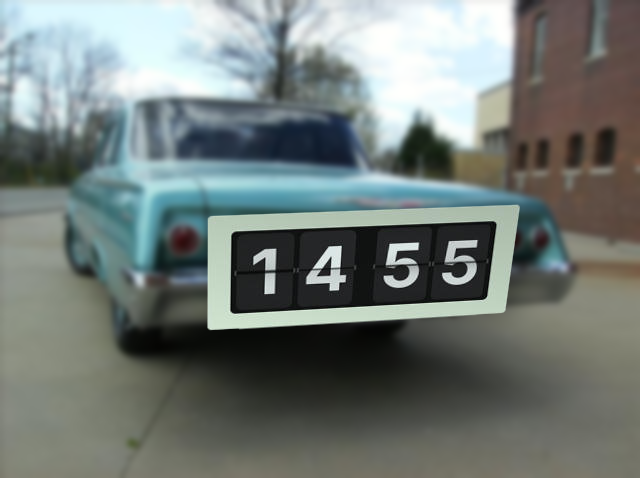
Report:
14h55
